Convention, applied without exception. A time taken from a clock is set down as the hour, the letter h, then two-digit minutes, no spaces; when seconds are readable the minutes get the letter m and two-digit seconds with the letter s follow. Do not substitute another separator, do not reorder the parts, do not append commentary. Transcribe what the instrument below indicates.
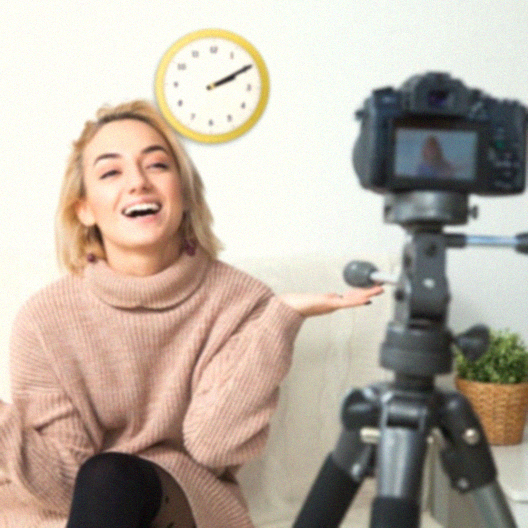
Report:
2h10
